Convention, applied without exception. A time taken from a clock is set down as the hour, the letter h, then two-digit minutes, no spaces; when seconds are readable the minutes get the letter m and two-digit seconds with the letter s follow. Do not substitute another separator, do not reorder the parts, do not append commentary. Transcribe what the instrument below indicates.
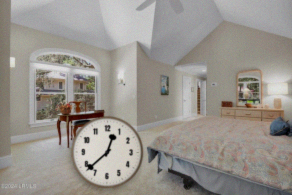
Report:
12h38
